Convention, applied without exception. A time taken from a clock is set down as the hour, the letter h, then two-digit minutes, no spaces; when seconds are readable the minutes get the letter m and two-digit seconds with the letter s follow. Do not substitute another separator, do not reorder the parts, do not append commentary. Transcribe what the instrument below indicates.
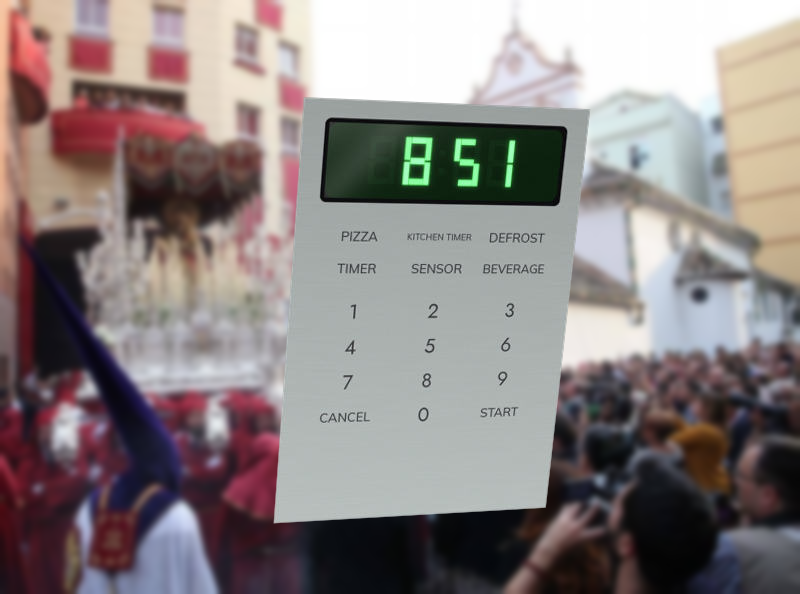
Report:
8h51
